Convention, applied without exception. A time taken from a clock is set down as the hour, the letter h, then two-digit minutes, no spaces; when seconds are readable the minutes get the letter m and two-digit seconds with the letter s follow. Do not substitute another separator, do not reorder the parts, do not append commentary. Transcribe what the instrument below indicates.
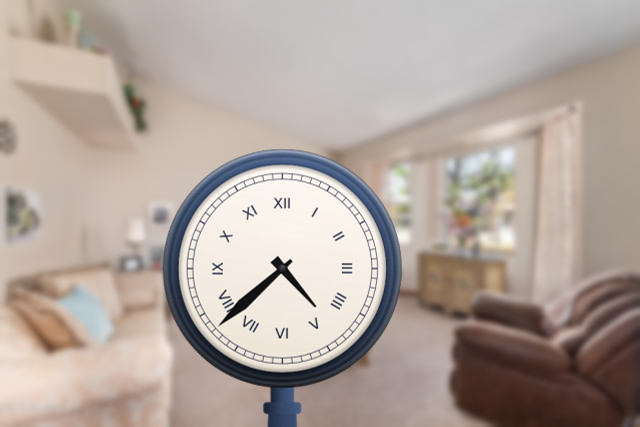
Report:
4h38
